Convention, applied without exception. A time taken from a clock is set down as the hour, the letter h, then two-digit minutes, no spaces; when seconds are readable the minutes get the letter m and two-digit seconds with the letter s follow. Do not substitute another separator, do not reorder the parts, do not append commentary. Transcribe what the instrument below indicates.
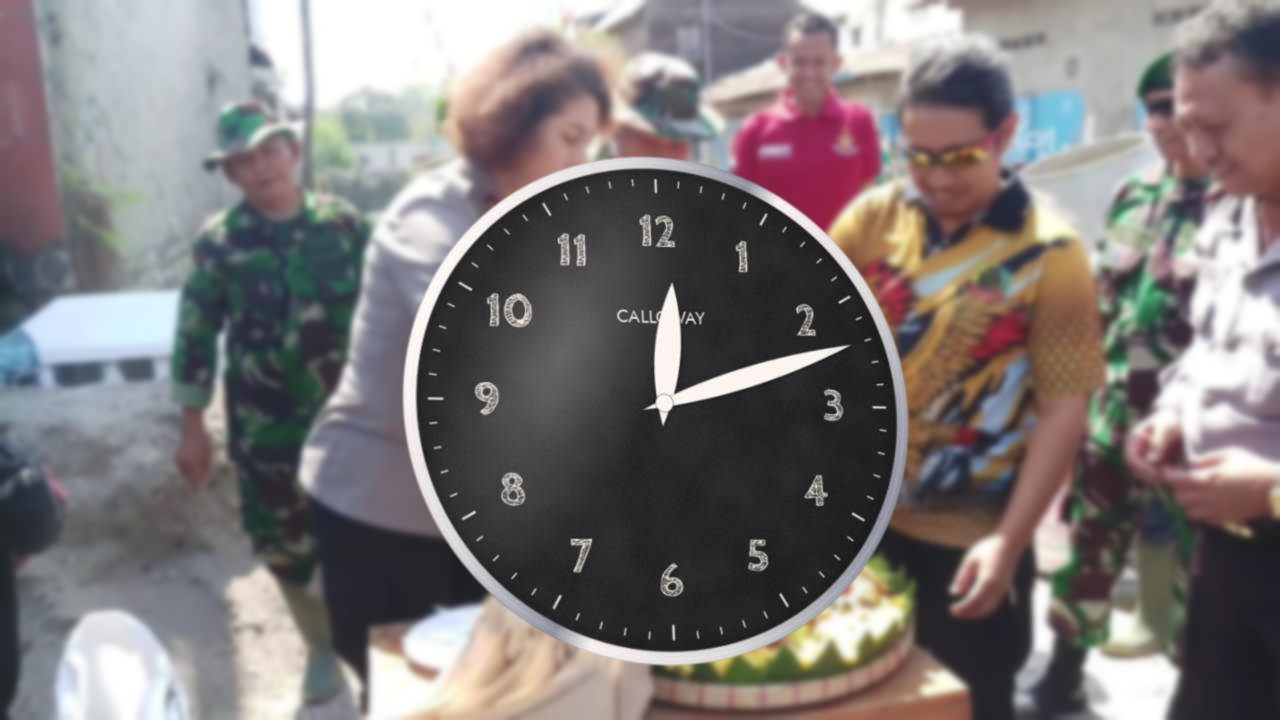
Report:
12h12
